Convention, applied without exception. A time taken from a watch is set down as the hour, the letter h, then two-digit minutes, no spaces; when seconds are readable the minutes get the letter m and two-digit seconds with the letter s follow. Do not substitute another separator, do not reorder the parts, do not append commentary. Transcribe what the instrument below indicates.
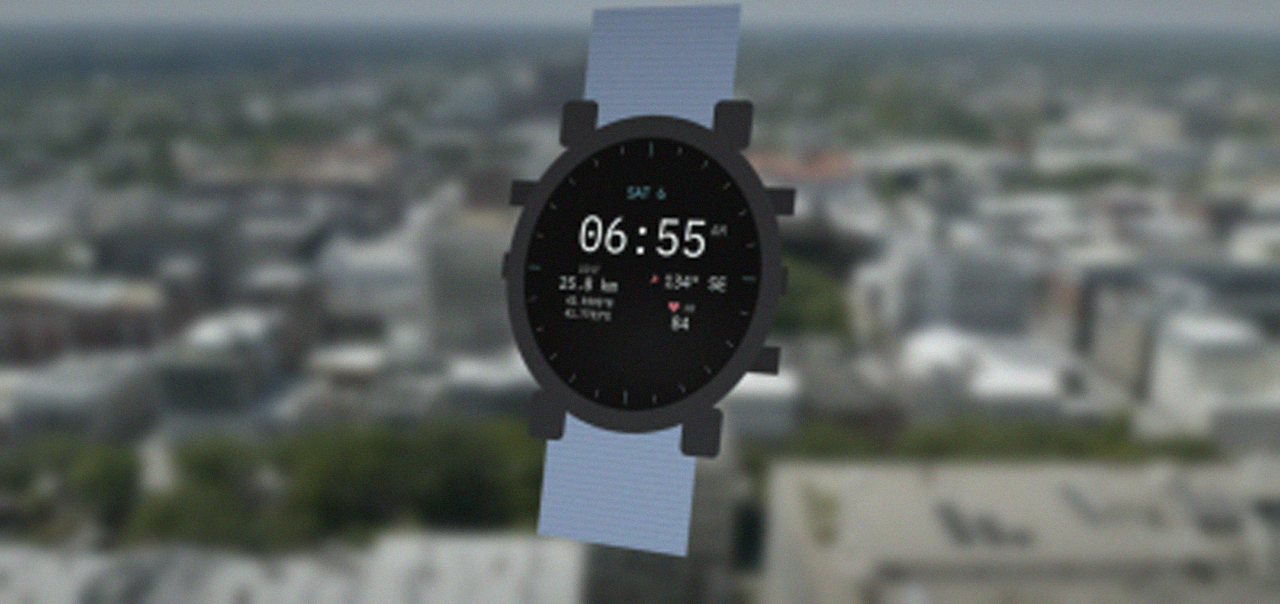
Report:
6h55
